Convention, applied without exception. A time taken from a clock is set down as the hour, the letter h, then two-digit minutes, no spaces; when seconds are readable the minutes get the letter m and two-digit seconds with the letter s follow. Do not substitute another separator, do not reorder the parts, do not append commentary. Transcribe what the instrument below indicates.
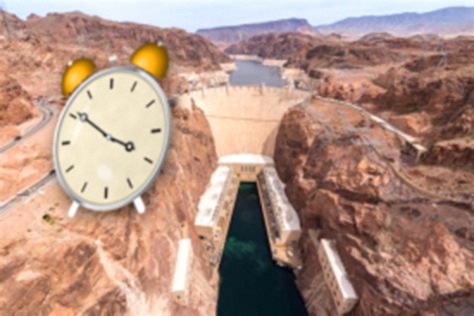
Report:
3h51
